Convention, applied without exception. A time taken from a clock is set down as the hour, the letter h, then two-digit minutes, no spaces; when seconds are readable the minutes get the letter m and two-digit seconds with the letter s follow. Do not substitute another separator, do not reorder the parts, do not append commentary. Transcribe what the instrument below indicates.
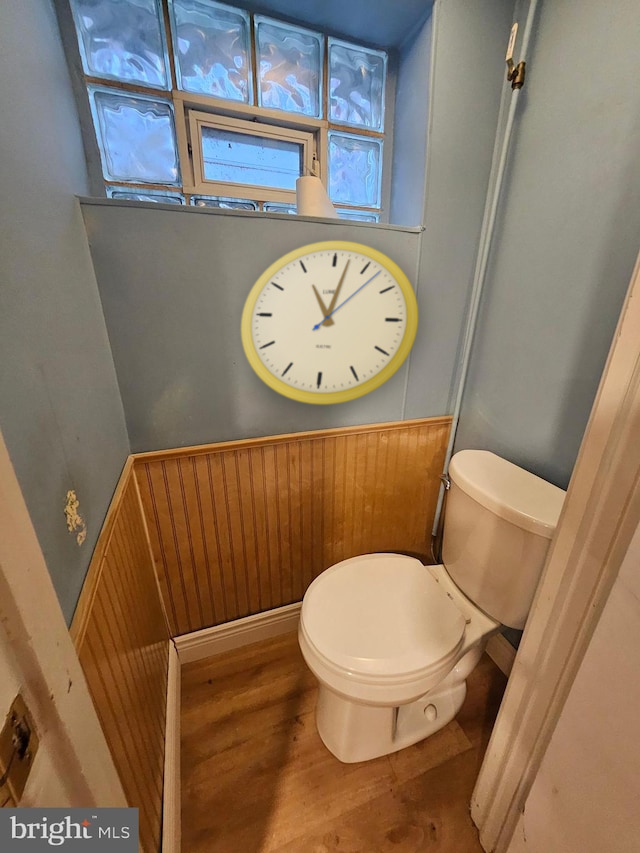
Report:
11h02m07s
